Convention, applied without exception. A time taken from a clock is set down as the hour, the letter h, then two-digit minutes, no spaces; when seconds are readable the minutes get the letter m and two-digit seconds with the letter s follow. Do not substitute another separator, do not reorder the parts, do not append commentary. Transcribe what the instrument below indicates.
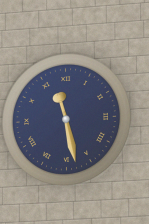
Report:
11h28
